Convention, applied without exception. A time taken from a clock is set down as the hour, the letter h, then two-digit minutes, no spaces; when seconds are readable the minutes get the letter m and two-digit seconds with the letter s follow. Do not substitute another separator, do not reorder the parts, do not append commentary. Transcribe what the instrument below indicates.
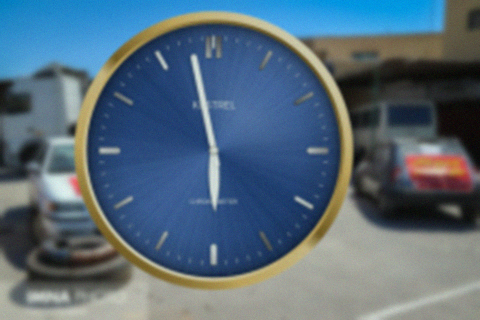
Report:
5h58
